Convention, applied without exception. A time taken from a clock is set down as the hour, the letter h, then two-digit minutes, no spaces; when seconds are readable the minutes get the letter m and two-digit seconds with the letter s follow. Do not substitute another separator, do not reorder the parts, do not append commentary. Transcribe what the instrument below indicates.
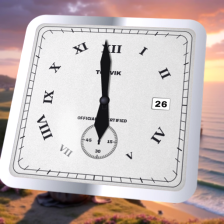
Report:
5h59
